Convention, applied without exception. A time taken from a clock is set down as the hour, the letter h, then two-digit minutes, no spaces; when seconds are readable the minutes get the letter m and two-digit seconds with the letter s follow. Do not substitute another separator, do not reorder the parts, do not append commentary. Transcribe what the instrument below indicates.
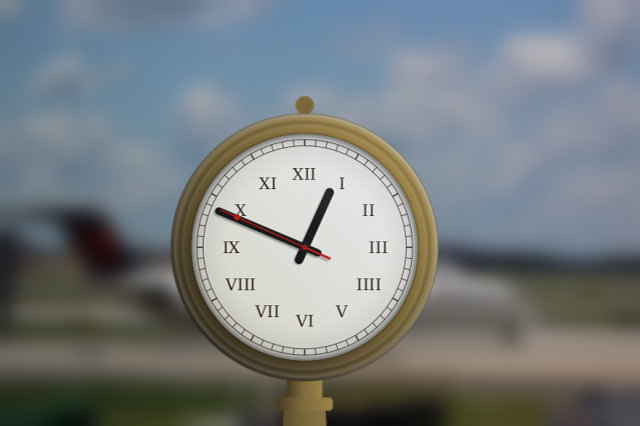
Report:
12h48m49s
